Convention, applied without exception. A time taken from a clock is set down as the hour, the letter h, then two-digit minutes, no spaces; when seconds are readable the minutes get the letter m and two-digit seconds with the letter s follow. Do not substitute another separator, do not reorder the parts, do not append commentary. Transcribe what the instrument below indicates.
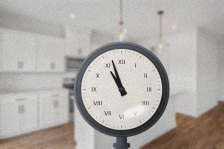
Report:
10h57
